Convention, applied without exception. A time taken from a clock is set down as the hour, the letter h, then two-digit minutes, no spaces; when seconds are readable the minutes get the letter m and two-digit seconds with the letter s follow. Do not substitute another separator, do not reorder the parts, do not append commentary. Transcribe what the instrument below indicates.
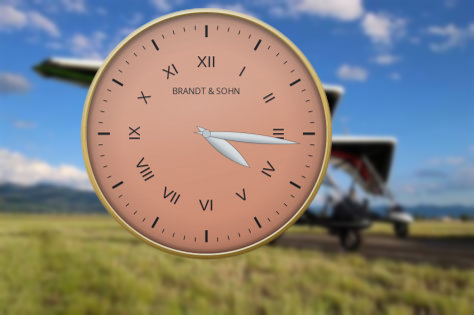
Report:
4h16
